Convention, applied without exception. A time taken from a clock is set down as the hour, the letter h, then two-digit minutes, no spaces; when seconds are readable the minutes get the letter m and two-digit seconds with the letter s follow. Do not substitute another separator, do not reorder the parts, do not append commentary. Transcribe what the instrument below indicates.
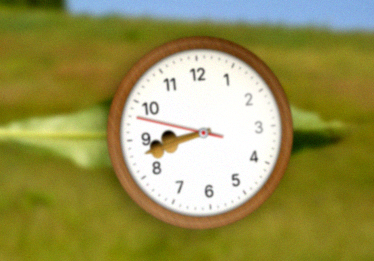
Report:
8h42m48s
